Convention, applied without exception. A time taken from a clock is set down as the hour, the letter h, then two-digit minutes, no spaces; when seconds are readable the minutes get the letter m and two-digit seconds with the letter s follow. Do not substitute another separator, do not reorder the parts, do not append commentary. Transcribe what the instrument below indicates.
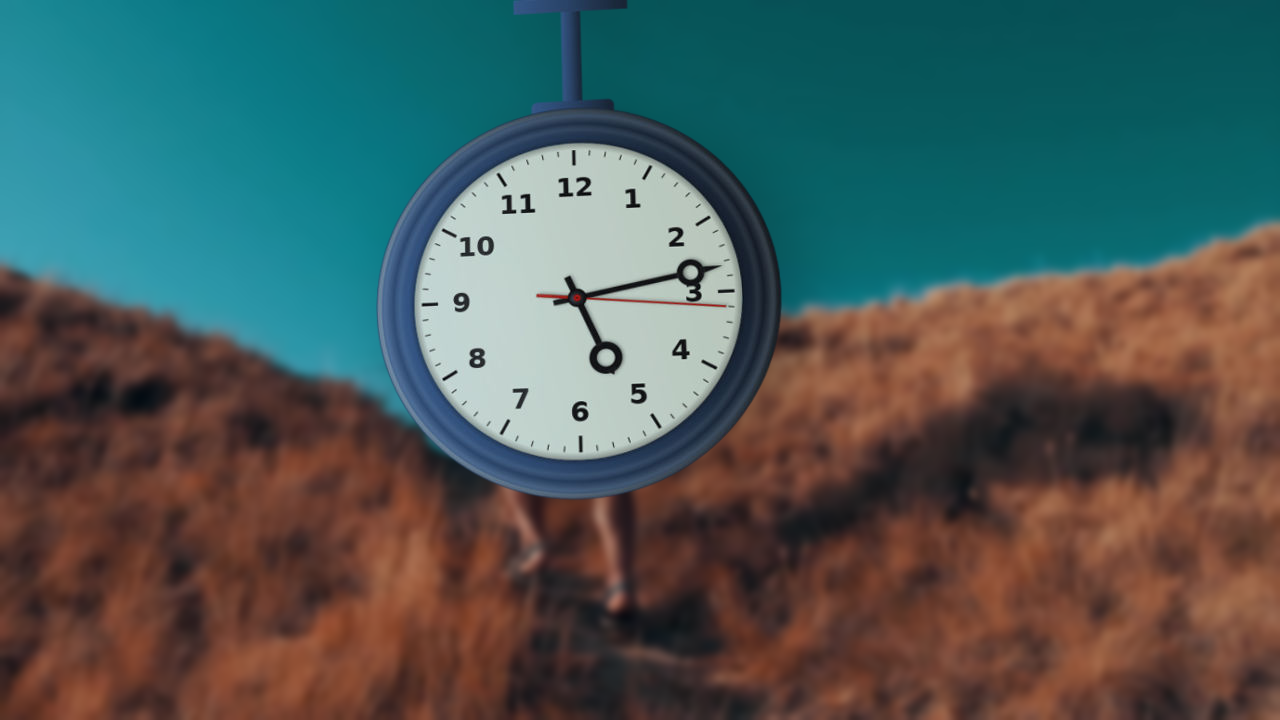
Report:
5h13m16s
